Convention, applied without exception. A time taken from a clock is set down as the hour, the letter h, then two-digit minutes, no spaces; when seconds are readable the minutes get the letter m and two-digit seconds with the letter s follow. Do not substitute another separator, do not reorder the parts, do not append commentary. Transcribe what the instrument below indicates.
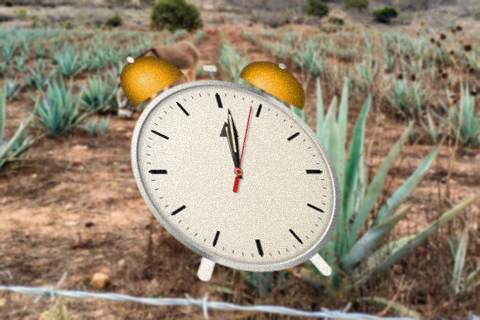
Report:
12h01m04s
